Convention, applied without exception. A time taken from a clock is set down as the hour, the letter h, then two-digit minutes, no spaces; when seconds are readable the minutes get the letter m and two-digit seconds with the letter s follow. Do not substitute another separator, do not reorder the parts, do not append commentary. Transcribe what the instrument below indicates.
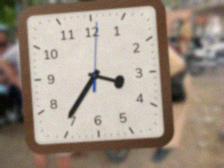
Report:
3h36m01s
